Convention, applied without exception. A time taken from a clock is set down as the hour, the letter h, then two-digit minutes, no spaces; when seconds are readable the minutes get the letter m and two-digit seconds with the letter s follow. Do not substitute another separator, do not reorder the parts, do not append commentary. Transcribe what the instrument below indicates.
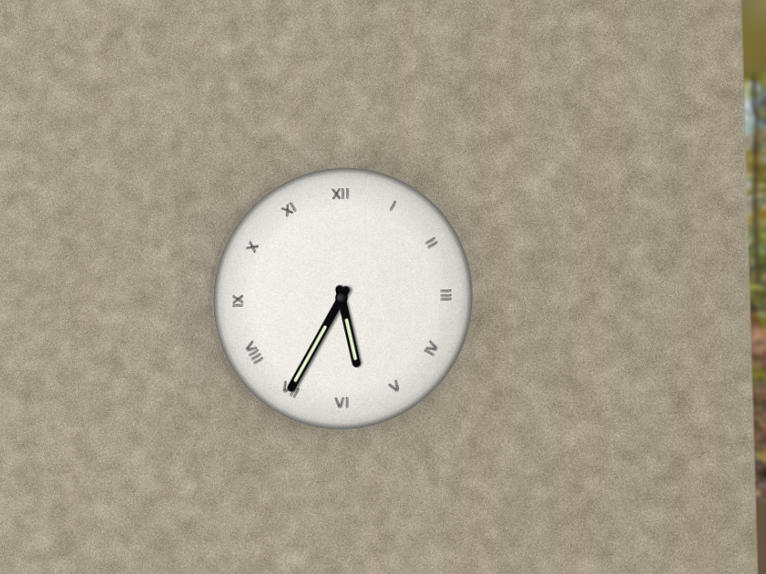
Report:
5h35
